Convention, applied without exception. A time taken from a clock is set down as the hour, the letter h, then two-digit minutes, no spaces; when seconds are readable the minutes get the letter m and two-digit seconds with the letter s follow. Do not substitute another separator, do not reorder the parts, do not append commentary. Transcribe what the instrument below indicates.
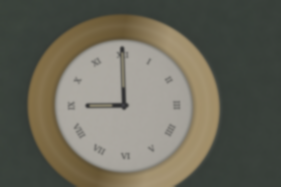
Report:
9h00
